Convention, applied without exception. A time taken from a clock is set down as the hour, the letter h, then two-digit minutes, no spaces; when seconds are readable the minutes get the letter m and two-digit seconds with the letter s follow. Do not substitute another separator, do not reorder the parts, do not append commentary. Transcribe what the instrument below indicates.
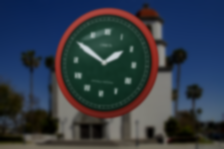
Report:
1h50
